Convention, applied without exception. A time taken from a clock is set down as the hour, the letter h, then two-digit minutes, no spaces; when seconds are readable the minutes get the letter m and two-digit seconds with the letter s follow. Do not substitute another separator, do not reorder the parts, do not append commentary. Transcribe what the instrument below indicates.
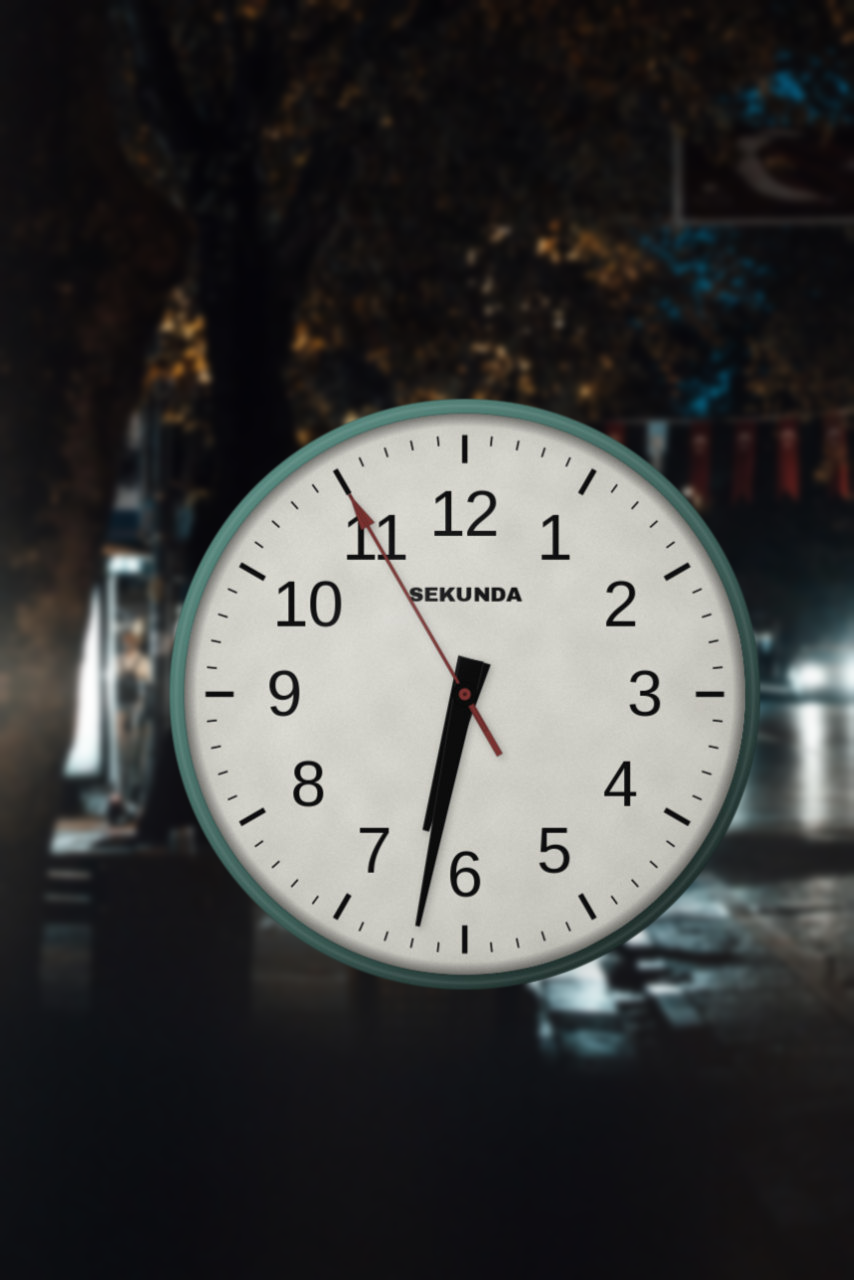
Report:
6h31m55s
